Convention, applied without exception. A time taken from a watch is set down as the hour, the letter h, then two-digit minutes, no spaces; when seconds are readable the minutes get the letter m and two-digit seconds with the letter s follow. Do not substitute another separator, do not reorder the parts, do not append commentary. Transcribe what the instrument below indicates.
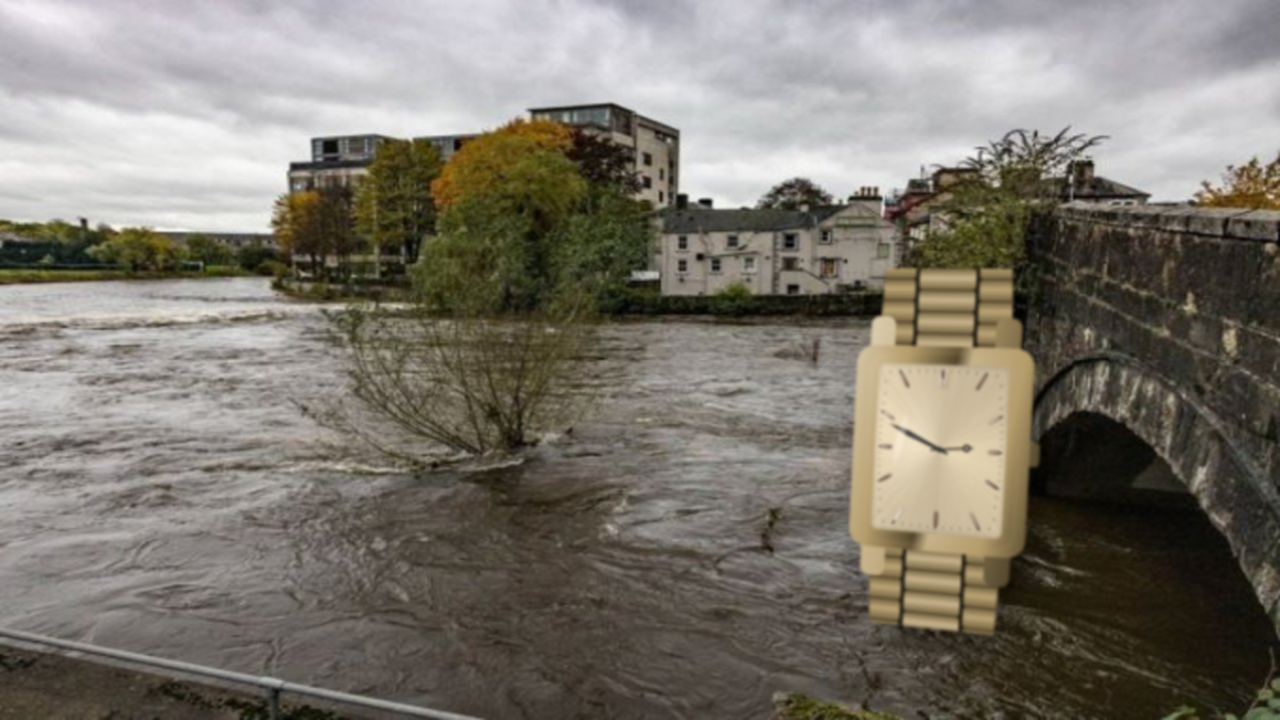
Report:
2h49
